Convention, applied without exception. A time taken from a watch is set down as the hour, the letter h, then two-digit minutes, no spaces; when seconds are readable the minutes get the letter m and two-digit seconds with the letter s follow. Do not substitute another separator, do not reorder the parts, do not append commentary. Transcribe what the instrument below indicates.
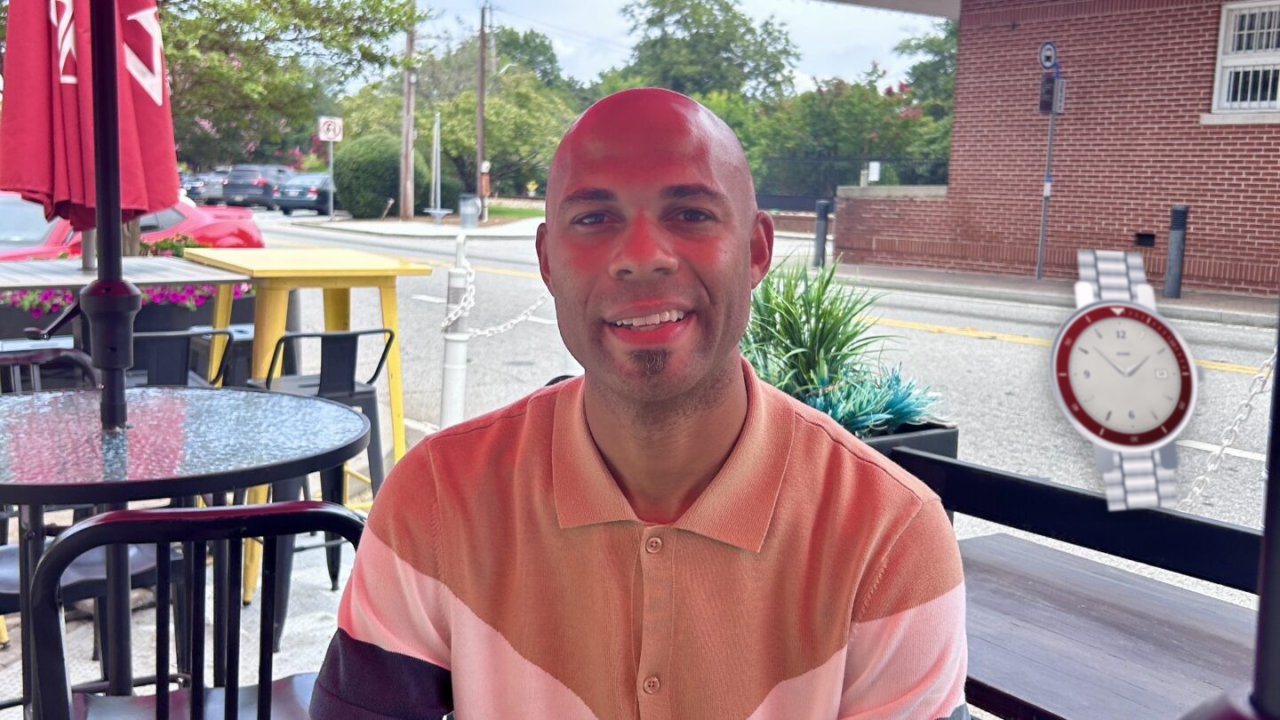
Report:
1h52
